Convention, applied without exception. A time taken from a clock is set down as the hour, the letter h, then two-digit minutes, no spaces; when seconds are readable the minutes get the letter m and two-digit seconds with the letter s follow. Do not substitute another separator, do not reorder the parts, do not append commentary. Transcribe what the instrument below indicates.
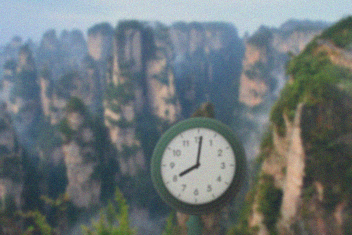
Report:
8h01
